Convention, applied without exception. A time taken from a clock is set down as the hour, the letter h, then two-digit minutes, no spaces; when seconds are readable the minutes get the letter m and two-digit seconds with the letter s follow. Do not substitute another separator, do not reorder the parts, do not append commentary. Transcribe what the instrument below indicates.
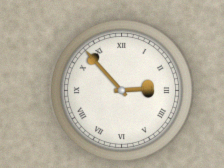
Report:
2h53
